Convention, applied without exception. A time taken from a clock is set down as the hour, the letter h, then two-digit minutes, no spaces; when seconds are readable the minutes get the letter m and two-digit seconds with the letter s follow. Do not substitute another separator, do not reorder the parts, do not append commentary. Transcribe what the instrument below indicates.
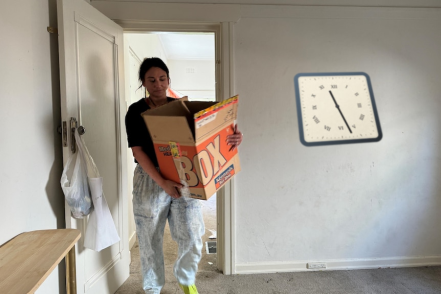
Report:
11h27
